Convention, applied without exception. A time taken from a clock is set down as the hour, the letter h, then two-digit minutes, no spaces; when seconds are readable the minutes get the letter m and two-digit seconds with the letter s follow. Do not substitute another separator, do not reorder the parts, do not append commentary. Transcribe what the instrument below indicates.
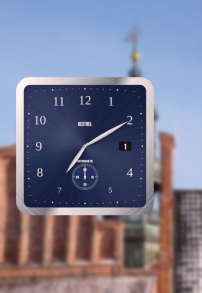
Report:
7h10
